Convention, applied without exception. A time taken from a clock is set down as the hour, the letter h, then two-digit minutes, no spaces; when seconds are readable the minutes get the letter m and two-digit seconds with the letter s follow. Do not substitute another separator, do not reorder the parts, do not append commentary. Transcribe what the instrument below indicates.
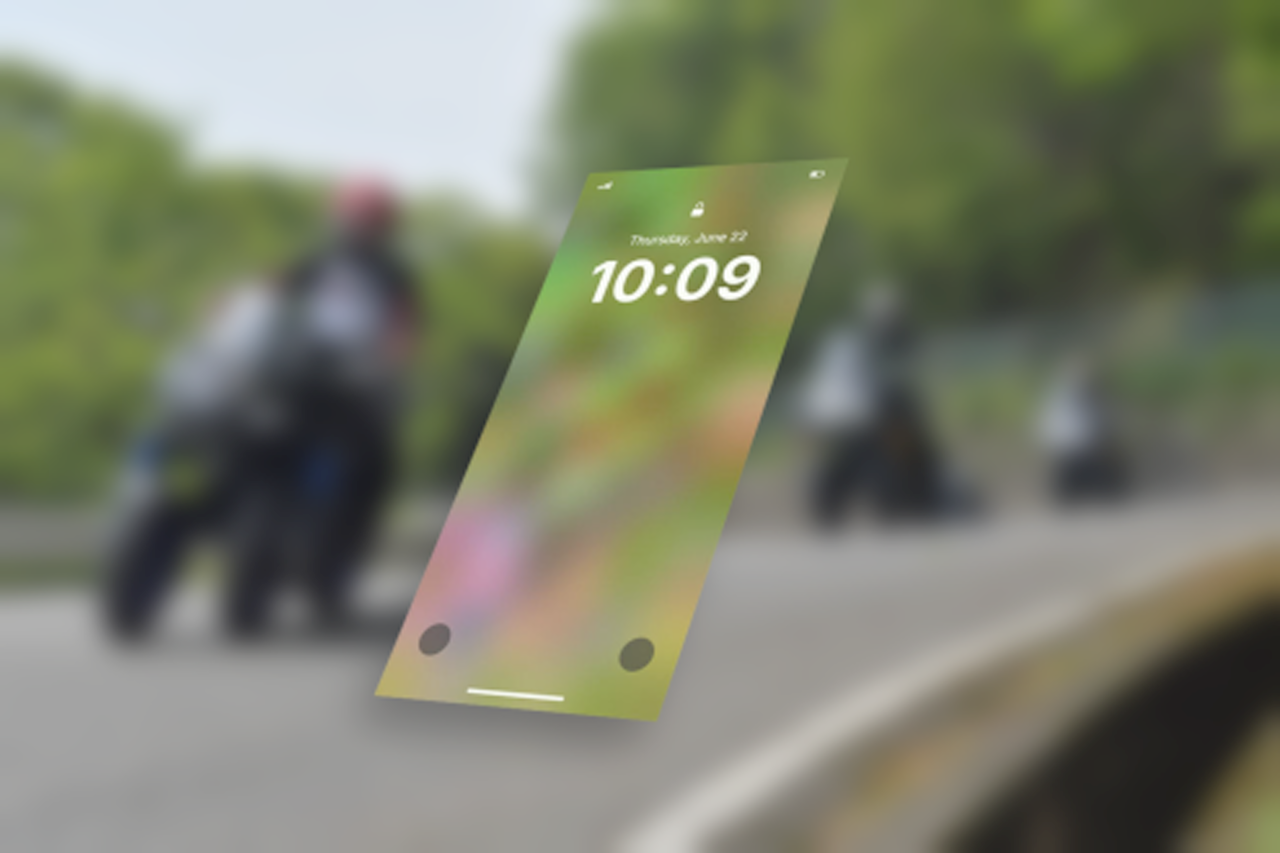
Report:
10h09
